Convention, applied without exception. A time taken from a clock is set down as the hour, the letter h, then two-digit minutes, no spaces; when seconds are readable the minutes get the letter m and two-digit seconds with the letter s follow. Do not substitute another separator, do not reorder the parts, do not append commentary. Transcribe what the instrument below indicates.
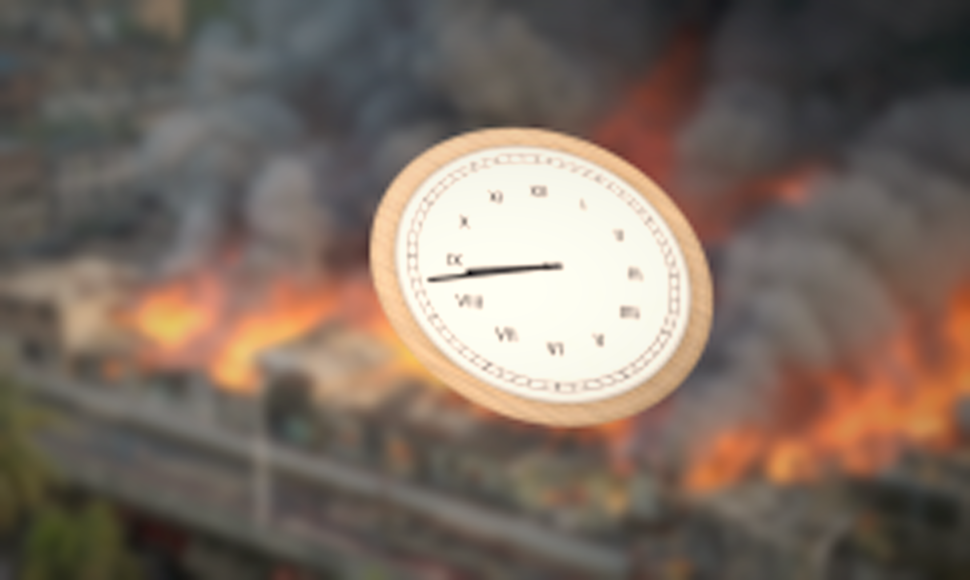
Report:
8h43
